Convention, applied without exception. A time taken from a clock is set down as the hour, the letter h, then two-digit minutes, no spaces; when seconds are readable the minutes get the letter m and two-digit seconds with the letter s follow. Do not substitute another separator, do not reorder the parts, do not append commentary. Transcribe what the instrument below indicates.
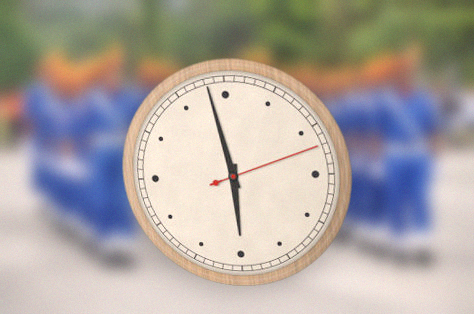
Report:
5h58m12s
